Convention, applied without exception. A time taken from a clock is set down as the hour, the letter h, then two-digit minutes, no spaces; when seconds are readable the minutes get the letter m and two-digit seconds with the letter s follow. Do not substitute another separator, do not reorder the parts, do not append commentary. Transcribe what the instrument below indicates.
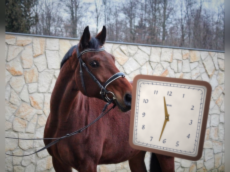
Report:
11h32
